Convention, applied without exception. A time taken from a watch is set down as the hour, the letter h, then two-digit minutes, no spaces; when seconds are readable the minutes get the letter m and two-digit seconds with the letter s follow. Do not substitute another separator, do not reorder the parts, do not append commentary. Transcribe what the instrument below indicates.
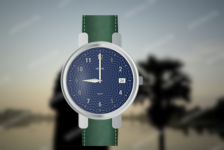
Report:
9h00
